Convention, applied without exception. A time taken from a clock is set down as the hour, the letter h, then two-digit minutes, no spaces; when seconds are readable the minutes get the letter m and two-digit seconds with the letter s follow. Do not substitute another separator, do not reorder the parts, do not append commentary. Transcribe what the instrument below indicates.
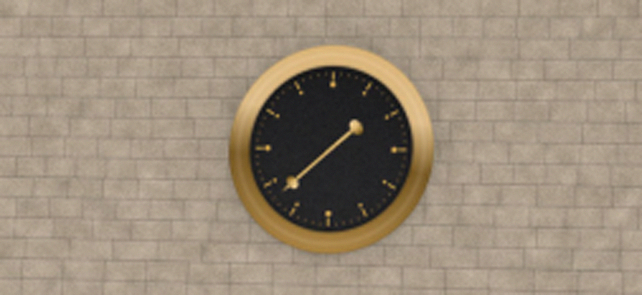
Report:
1h38
